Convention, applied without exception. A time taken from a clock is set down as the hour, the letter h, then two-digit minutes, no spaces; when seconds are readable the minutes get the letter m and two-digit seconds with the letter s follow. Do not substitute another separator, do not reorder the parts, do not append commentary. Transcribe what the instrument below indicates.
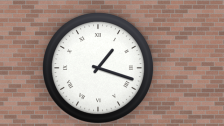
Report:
1h18
